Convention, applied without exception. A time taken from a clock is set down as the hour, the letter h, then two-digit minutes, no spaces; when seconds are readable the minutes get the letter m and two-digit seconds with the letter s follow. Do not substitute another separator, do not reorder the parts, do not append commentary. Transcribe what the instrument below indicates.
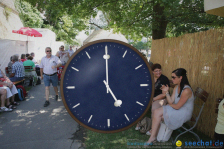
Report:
5h00
